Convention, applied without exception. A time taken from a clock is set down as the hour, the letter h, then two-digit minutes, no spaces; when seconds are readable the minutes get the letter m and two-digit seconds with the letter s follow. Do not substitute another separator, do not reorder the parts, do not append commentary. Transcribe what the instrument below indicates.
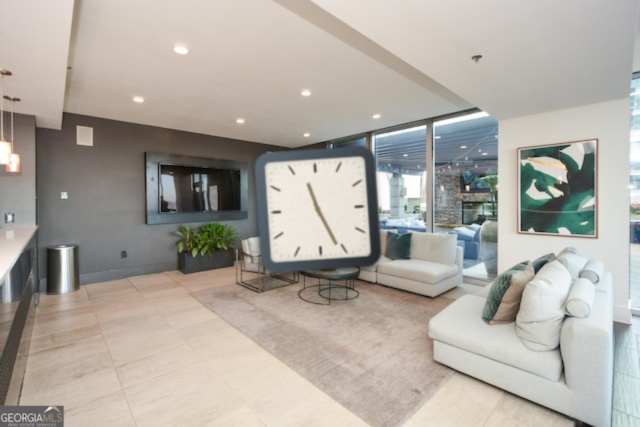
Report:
11h26
